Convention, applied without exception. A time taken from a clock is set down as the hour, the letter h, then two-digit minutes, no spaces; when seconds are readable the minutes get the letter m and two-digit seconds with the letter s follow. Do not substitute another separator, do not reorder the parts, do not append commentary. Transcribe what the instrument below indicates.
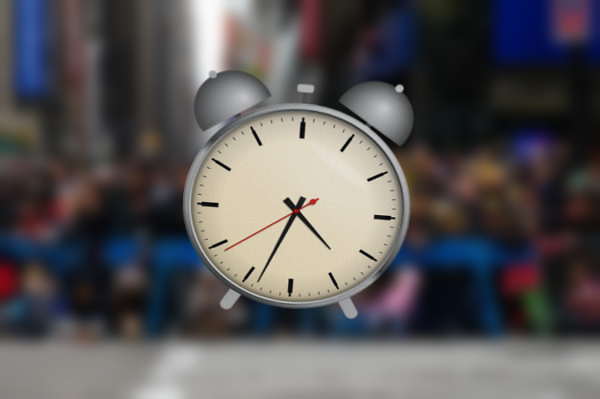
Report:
4h33m39s
